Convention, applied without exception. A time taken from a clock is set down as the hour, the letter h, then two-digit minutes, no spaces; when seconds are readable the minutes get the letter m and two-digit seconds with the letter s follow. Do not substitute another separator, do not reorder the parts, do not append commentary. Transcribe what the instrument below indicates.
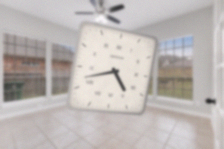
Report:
4h42
